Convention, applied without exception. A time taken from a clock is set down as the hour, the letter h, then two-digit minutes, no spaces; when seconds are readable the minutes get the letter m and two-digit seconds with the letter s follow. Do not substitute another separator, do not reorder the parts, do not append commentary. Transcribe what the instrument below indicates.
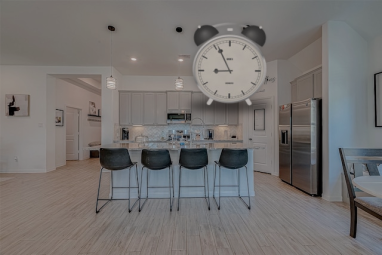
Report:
8h56
